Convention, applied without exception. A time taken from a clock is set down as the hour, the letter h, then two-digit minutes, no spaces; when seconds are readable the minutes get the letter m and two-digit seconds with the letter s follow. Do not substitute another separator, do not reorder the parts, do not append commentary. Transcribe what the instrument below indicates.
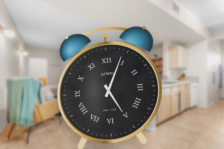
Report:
5h04
